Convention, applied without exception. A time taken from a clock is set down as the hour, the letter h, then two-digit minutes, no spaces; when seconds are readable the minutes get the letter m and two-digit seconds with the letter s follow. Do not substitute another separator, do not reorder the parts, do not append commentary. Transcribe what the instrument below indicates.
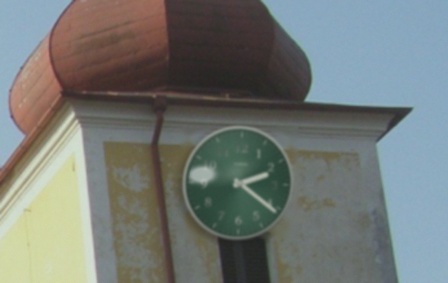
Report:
2h21
